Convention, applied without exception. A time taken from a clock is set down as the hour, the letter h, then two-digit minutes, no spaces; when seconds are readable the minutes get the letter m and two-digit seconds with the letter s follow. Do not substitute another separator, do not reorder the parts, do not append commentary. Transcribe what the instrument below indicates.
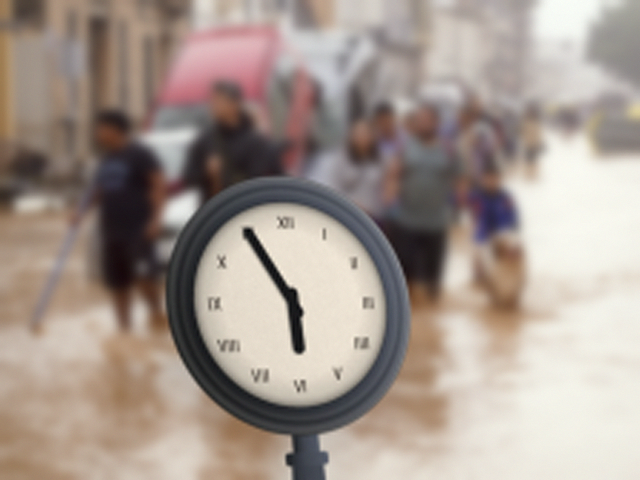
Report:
5h55
